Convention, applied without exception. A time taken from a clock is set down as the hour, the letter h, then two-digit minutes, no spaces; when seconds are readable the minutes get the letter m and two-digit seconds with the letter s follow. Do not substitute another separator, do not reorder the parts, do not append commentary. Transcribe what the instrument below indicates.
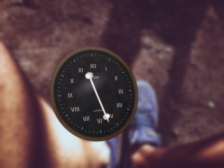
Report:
11h27
